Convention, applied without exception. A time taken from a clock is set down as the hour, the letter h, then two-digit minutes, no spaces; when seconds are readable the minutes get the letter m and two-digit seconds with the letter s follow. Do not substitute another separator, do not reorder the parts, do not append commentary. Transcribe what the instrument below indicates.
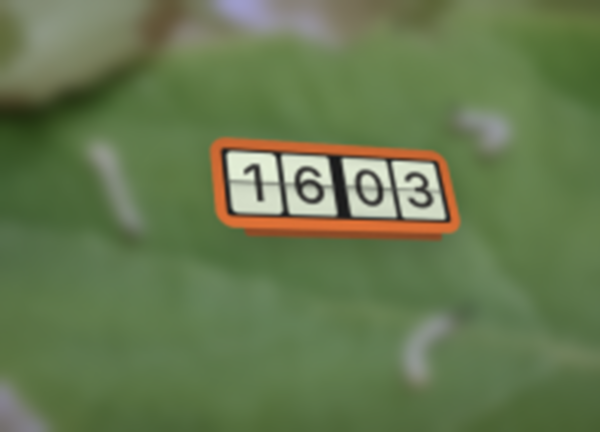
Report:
16h03
